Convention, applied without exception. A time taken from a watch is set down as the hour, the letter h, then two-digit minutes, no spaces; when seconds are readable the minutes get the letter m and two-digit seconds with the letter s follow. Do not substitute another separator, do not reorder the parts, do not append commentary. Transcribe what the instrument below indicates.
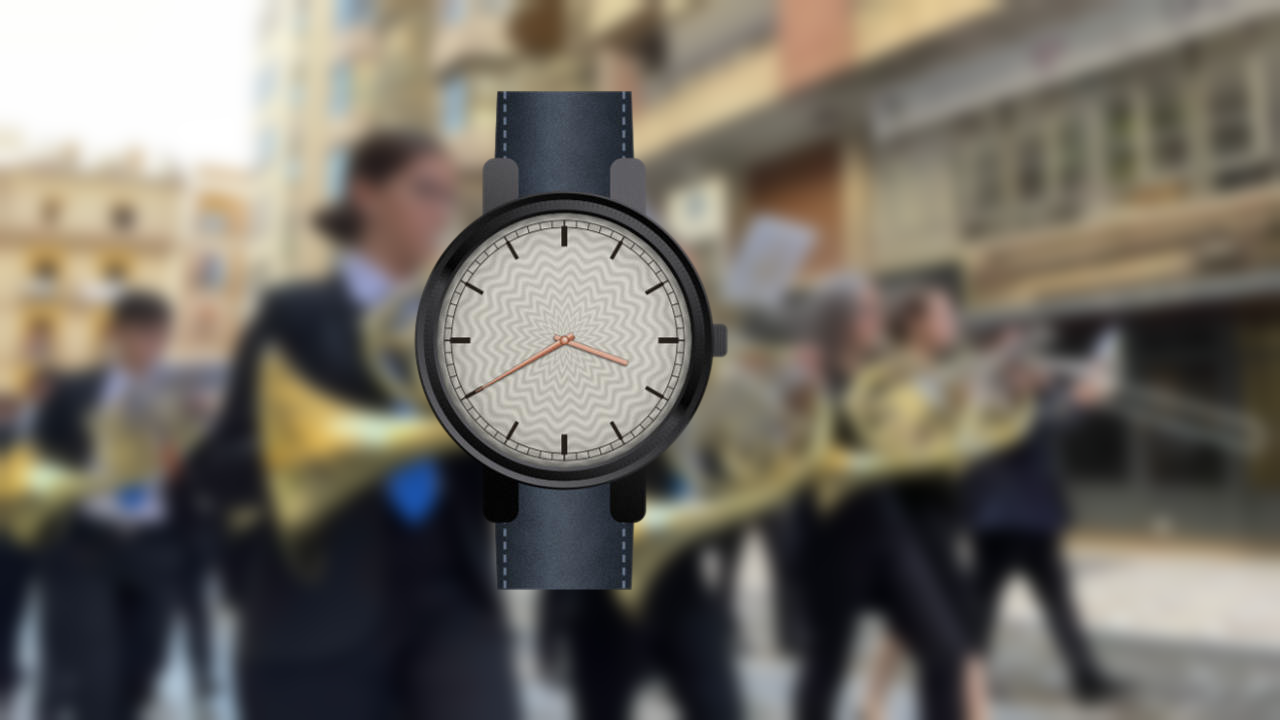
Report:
3h40
